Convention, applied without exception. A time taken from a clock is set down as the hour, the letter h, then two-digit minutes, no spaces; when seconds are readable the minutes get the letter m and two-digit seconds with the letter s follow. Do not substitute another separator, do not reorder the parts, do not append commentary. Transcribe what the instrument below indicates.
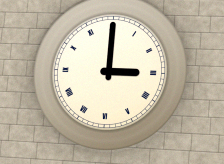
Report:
3h00
